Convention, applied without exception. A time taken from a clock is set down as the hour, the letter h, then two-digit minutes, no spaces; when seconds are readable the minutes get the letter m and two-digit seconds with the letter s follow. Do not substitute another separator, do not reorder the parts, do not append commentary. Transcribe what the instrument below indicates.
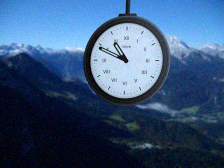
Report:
10h49
